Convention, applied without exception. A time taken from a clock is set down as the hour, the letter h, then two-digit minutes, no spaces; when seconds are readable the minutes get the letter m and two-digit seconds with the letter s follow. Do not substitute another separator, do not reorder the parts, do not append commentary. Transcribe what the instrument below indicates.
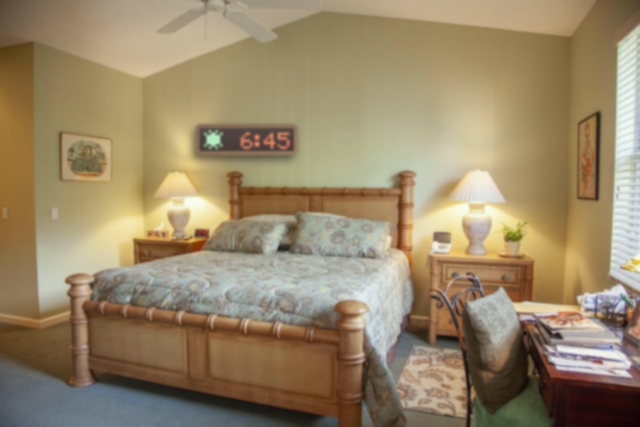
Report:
6h45
